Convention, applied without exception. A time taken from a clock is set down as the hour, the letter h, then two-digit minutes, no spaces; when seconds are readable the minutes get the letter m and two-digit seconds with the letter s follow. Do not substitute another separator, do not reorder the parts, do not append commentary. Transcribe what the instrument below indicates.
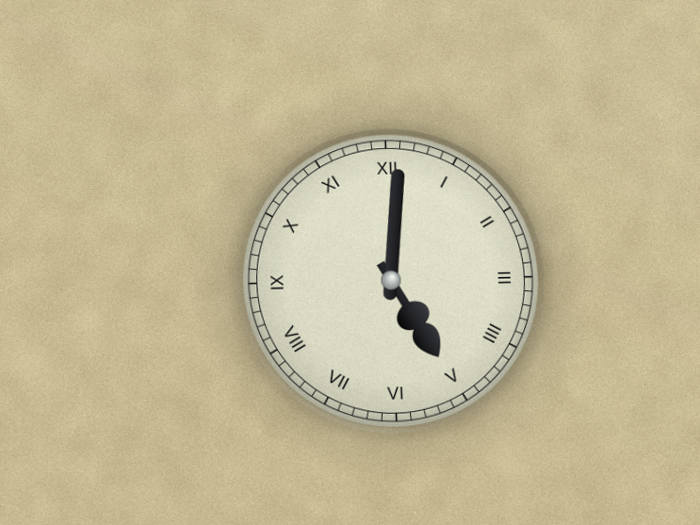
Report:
5h01
